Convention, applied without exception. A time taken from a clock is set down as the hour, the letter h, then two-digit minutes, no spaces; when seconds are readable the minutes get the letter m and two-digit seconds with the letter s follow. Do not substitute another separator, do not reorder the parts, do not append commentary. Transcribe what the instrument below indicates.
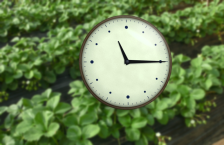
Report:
11h15
